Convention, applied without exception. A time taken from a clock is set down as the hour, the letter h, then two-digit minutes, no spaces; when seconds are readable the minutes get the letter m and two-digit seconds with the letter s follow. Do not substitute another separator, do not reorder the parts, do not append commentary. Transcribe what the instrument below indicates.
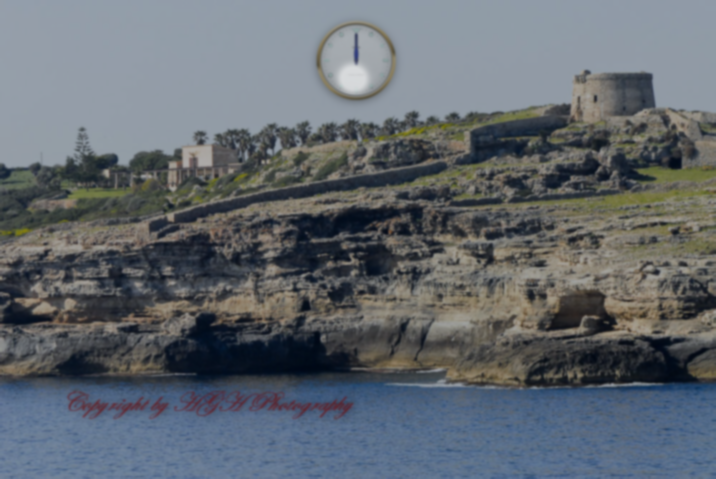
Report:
12h00
